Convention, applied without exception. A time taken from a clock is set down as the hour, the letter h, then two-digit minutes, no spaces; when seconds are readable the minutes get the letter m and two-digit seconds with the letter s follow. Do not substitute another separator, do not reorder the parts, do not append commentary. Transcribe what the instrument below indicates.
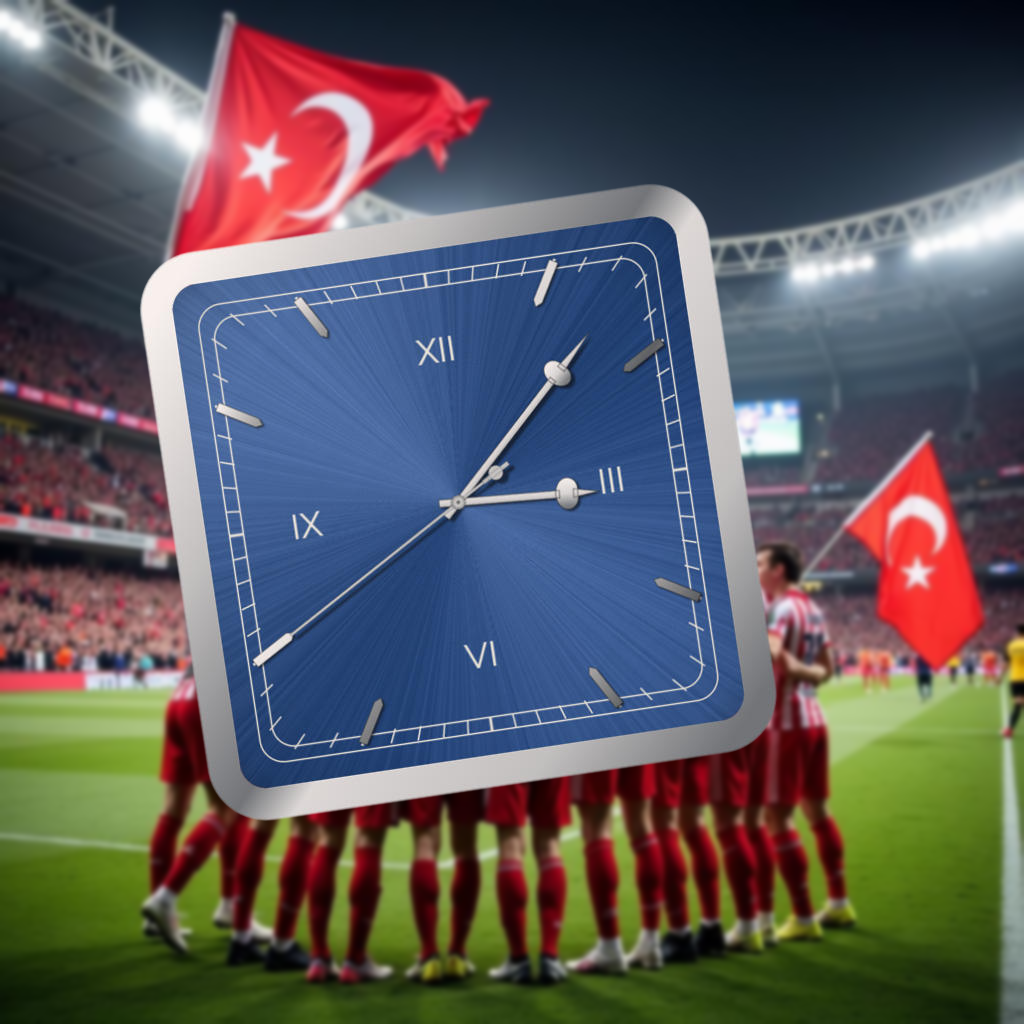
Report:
3h07m40s
